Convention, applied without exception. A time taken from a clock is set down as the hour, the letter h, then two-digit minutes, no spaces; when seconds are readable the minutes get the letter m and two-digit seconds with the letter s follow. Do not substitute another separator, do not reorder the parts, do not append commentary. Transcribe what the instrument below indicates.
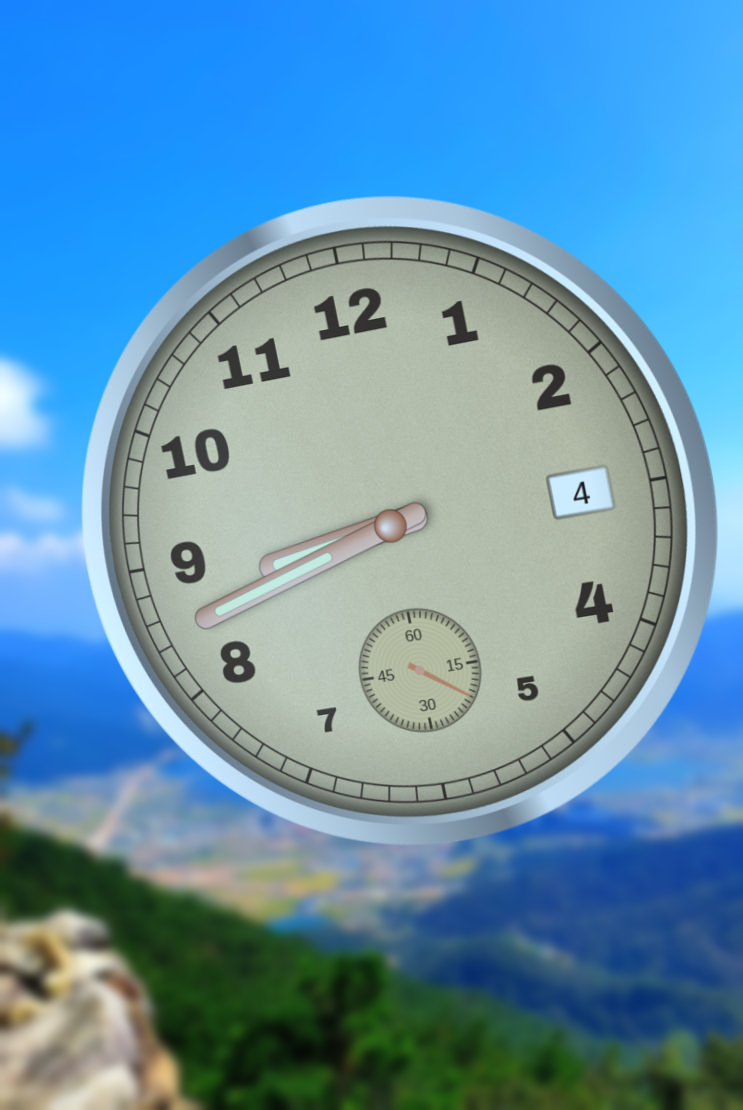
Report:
8h42m21s
